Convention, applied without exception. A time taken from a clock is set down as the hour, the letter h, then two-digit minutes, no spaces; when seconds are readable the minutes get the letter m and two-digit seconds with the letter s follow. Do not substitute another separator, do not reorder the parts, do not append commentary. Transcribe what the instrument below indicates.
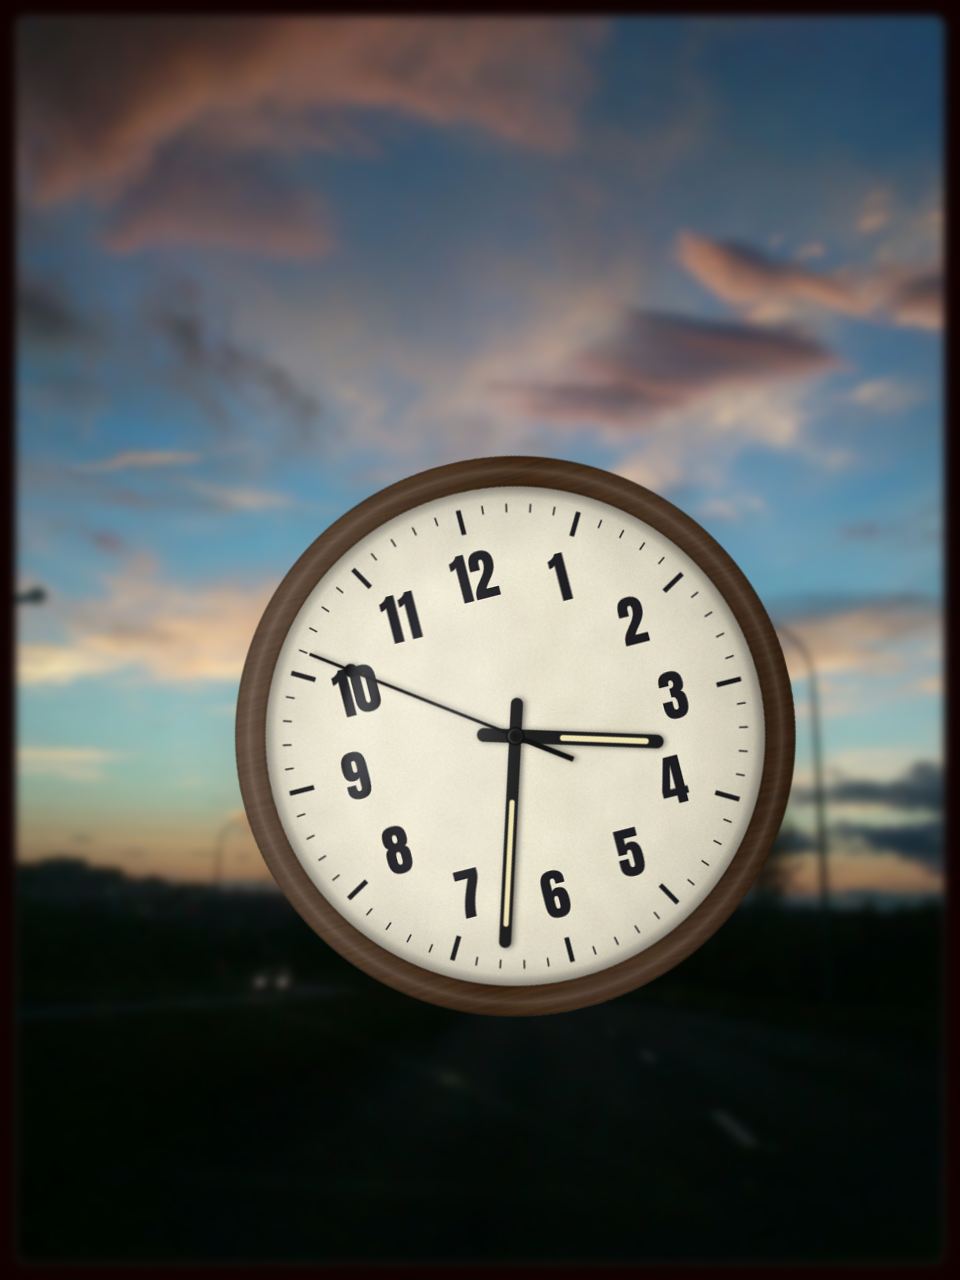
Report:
3h32m51s
